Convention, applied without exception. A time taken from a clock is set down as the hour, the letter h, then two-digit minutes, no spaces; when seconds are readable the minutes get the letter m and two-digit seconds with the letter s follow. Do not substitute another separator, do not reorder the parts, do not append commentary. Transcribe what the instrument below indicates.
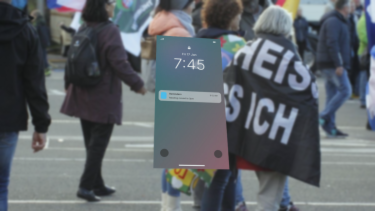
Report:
7h45
